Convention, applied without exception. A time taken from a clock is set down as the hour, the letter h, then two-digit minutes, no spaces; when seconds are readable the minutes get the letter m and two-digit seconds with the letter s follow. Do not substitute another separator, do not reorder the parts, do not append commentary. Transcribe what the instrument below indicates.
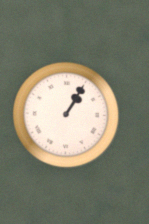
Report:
1h05
